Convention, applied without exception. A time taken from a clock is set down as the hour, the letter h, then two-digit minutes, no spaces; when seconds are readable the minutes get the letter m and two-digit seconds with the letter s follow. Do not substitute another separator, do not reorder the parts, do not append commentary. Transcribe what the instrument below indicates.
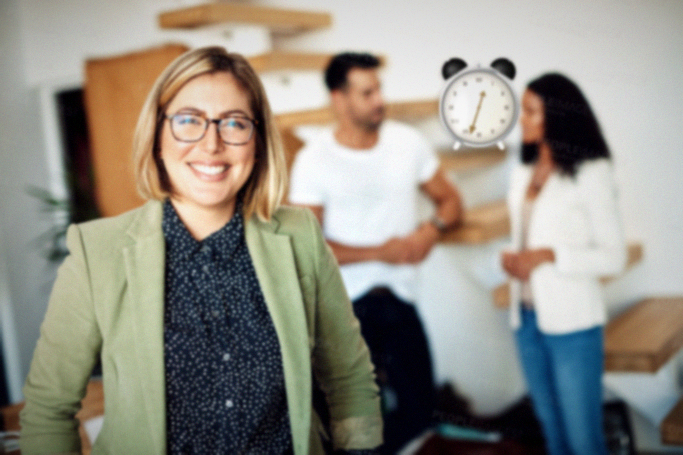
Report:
12h33
